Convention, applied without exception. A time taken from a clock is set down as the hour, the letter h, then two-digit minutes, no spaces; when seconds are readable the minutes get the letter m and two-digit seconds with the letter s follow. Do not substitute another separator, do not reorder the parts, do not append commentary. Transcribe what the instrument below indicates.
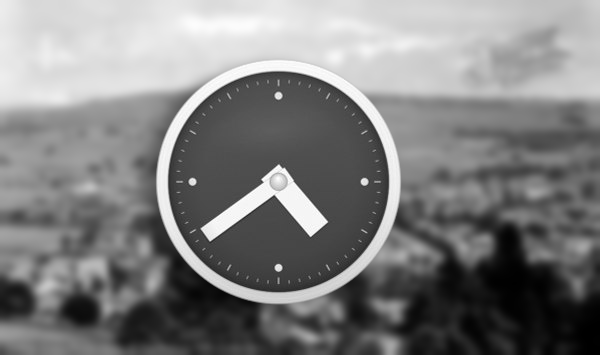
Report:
4h39
